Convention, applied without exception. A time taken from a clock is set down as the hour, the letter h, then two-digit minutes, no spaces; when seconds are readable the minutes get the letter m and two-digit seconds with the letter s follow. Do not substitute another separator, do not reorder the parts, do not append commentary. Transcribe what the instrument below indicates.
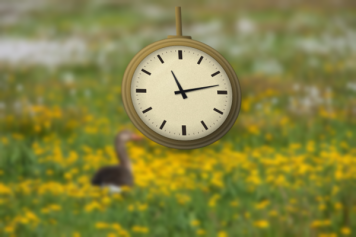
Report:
11h13
